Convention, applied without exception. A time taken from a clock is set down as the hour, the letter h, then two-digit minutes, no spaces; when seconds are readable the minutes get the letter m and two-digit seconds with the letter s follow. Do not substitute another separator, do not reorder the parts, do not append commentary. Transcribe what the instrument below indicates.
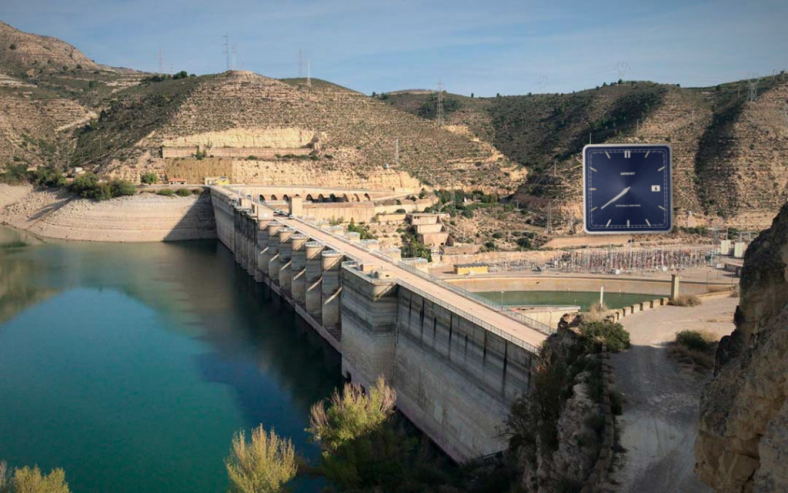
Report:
7h39
